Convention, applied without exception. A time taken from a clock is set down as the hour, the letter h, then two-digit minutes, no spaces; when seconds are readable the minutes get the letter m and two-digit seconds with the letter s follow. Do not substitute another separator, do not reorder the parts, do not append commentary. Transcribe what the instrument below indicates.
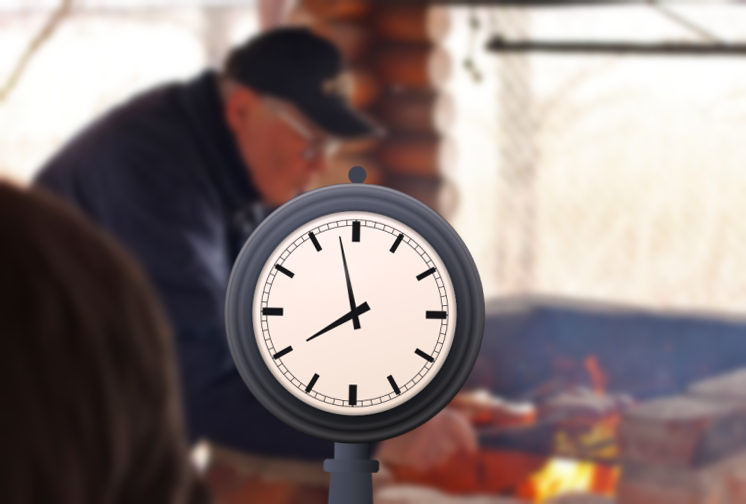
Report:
7h58
